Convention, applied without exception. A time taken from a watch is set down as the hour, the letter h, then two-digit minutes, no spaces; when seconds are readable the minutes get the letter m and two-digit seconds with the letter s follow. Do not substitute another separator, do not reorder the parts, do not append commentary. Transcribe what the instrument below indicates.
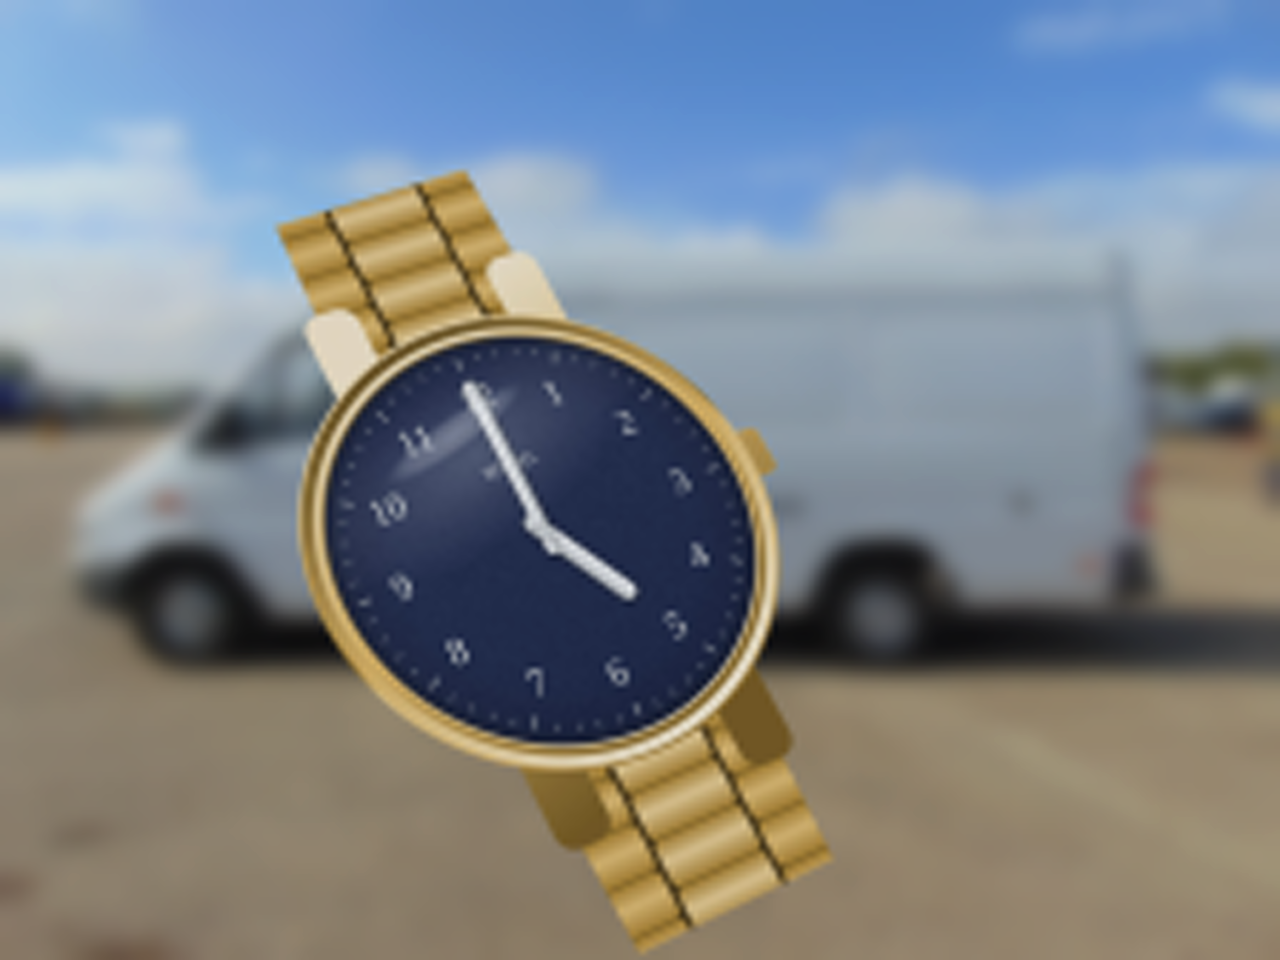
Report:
5h00
